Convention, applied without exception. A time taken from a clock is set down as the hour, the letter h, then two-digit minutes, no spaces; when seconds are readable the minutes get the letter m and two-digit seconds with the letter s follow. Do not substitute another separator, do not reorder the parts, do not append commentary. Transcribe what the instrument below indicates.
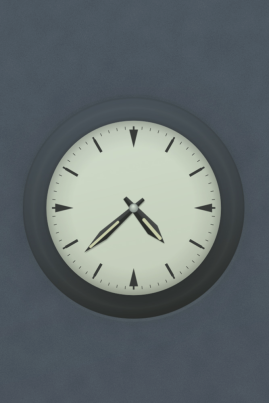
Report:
4h38
